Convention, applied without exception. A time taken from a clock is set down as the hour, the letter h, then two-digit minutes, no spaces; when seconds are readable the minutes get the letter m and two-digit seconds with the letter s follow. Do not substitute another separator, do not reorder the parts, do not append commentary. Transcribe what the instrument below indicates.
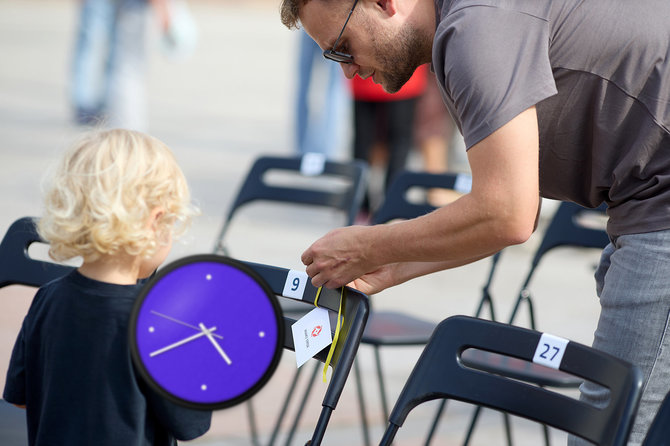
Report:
4h40m48s
